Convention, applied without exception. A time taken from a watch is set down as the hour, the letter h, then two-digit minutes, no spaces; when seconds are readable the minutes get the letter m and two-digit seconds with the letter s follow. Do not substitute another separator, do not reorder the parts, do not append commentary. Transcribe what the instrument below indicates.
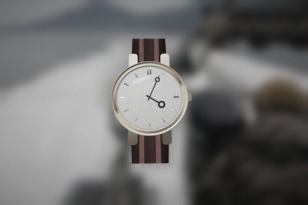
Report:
4h04
